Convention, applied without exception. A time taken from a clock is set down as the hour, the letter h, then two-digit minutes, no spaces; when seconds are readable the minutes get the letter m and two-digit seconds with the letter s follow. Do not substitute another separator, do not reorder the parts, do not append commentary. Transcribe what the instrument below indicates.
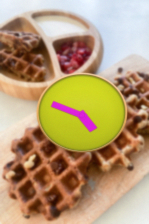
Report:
4h49
